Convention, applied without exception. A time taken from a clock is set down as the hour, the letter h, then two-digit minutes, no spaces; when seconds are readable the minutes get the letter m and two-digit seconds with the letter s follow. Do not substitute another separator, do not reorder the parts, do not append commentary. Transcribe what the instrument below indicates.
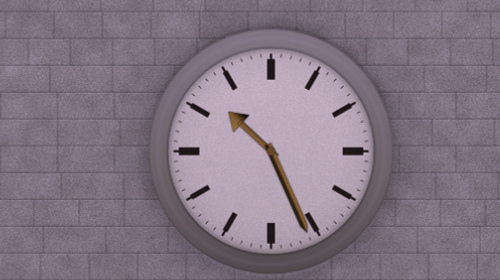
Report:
10h26
